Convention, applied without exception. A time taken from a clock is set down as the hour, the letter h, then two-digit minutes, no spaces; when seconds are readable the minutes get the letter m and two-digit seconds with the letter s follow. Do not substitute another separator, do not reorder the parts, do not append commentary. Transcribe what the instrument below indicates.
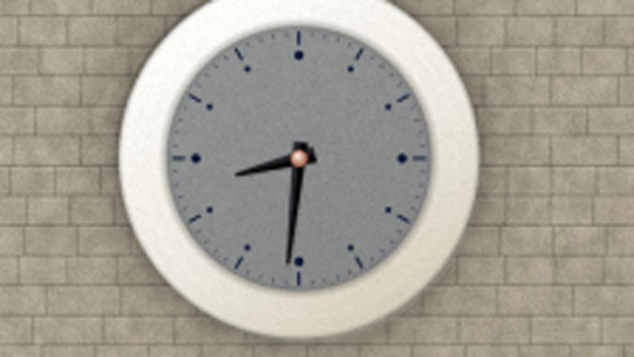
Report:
8h31
